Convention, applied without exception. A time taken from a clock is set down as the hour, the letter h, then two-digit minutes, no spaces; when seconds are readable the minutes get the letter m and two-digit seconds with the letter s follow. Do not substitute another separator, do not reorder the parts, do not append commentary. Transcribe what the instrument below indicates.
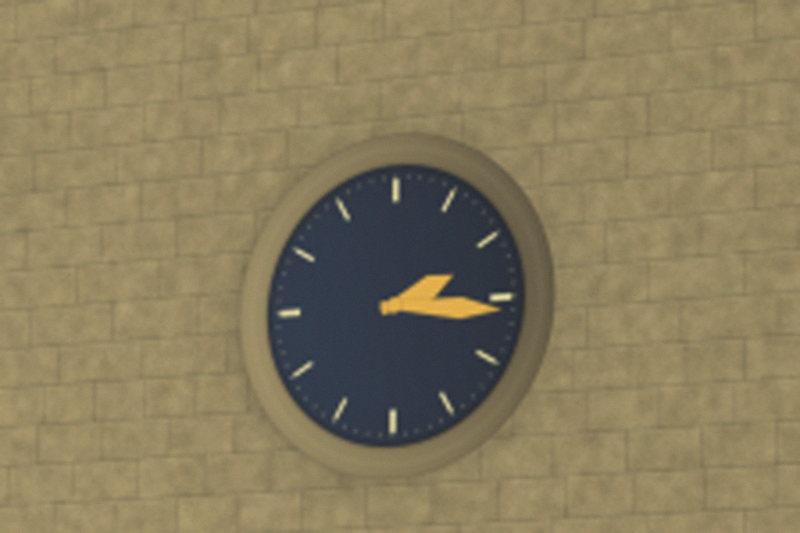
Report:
2h16
